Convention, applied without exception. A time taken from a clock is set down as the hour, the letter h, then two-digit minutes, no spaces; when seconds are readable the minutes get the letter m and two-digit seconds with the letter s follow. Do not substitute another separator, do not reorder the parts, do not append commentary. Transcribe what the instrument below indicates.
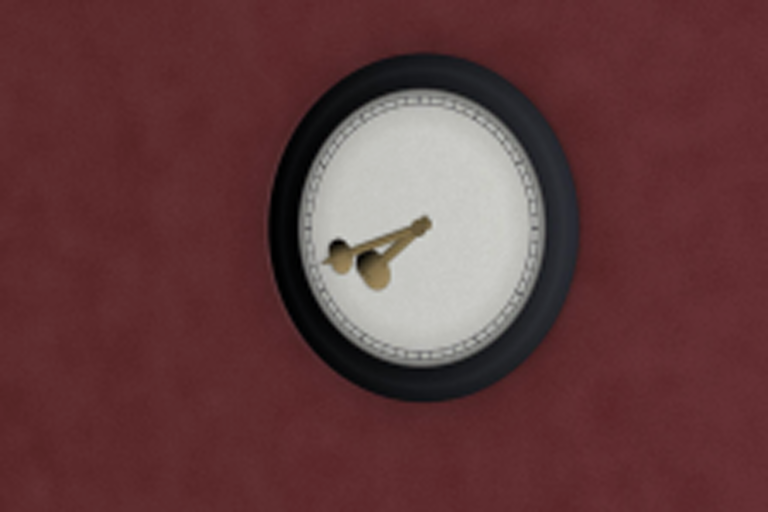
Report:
7h42
